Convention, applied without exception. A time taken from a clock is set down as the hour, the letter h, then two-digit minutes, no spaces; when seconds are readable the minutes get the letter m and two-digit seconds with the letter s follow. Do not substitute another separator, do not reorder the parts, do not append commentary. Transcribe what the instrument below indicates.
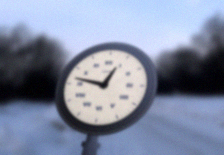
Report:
12h47
